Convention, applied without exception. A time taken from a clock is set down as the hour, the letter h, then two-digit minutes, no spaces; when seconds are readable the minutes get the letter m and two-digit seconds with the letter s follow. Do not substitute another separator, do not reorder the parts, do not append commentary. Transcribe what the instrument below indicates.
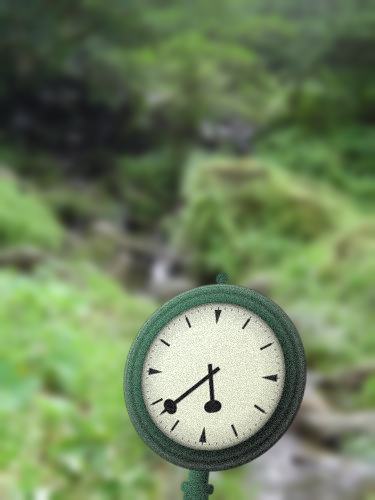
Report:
5h38
